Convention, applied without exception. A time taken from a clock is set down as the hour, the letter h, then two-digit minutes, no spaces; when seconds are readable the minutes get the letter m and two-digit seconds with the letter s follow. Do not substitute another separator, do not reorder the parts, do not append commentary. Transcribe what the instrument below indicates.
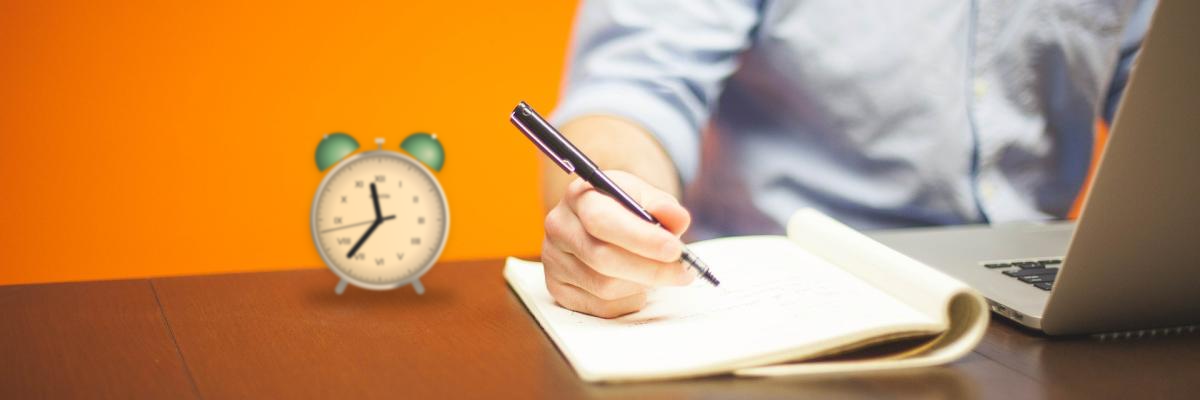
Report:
11h36m43s
